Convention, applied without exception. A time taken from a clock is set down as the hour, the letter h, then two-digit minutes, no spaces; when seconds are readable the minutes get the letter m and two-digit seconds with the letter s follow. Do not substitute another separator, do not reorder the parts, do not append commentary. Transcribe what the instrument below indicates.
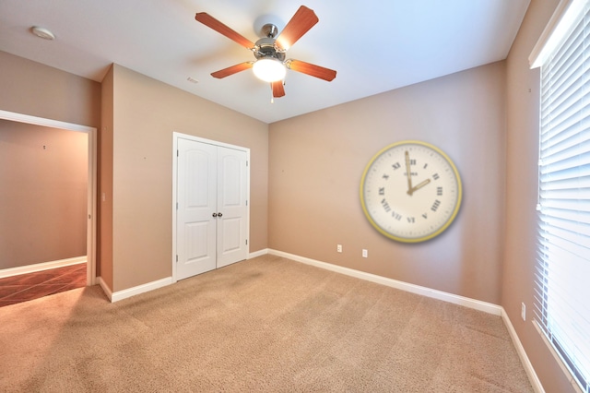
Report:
1h59
